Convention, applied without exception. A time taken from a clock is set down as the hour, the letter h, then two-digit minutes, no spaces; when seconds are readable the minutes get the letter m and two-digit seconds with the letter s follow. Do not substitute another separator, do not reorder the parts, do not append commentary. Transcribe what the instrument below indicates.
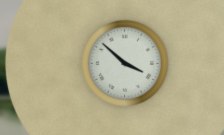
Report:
3h52
